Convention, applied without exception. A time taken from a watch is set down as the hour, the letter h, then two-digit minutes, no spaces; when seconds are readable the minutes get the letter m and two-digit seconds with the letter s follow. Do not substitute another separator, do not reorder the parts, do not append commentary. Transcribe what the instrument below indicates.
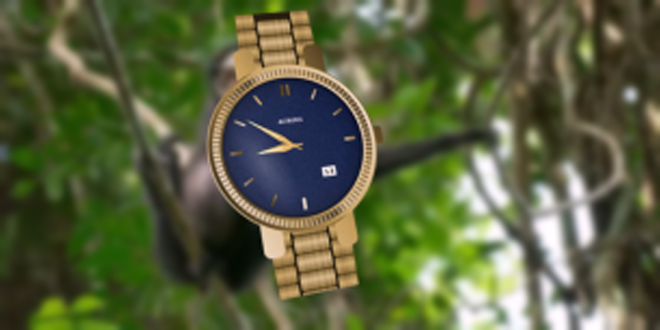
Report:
8h51
